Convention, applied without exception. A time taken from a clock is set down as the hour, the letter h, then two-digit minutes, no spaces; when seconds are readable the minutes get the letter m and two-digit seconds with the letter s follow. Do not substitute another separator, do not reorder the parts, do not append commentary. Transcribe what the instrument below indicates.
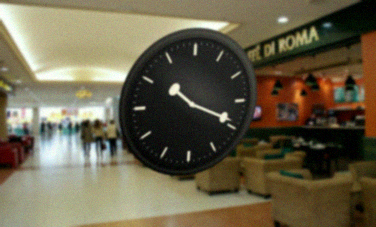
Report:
10h19
